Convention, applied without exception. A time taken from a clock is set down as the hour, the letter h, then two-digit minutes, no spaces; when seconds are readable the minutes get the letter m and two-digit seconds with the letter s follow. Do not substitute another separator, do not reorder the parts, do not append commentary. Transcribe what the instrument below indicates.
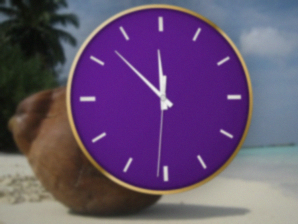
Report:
11h52m31s
